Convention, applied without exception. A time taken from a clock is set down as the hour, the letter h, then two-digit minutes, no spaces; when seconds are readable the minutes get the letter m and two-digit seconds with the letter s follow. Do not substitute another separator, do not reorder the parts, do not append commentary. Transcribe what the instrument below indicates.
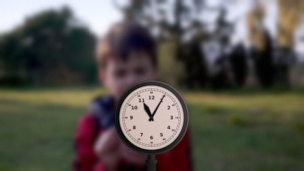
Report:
11h05
